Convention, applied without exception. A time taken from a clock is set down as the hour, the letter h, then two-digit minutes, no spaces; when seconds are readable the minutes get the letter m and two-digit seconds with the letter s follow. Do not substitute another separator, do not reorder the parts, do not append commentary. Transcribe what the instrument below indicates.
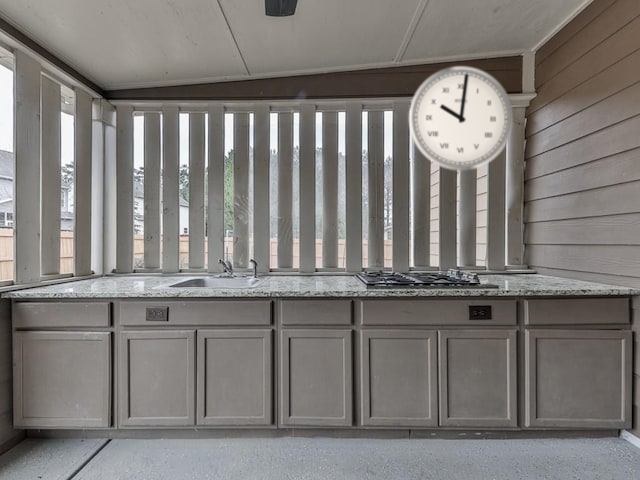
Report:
10h01
